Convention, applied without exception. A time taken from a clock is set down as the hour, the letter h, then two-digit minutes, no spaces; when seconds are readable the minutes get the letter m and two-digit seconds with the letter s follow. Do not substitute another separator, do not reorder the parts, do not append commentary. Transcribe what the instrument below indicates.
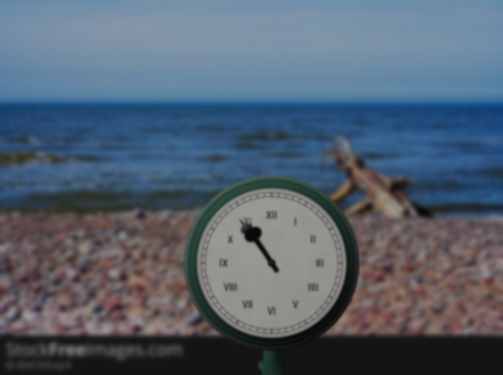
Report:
10h54
